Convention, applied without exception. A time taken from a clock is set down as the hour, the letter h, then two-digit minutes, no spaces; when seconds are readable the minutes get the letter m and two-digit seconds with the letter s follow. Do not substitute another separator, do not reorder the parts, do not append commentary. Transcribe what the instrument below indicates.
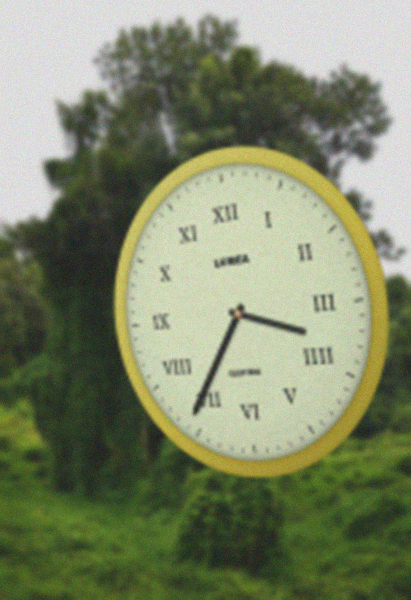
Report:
3h36
